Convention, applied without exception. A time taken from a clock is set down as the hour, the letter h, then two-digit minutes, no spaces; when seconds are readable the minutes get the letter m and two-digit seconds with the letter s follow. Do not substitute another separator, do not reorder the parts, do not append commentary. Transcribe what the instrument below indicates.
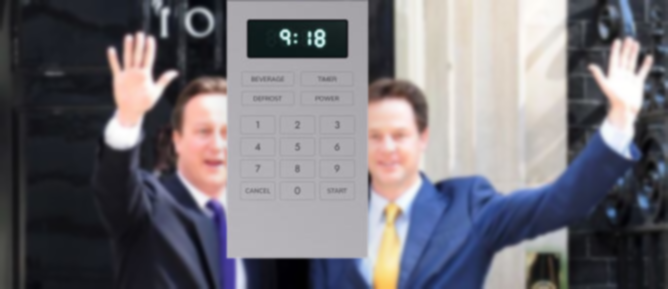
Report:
9h18
